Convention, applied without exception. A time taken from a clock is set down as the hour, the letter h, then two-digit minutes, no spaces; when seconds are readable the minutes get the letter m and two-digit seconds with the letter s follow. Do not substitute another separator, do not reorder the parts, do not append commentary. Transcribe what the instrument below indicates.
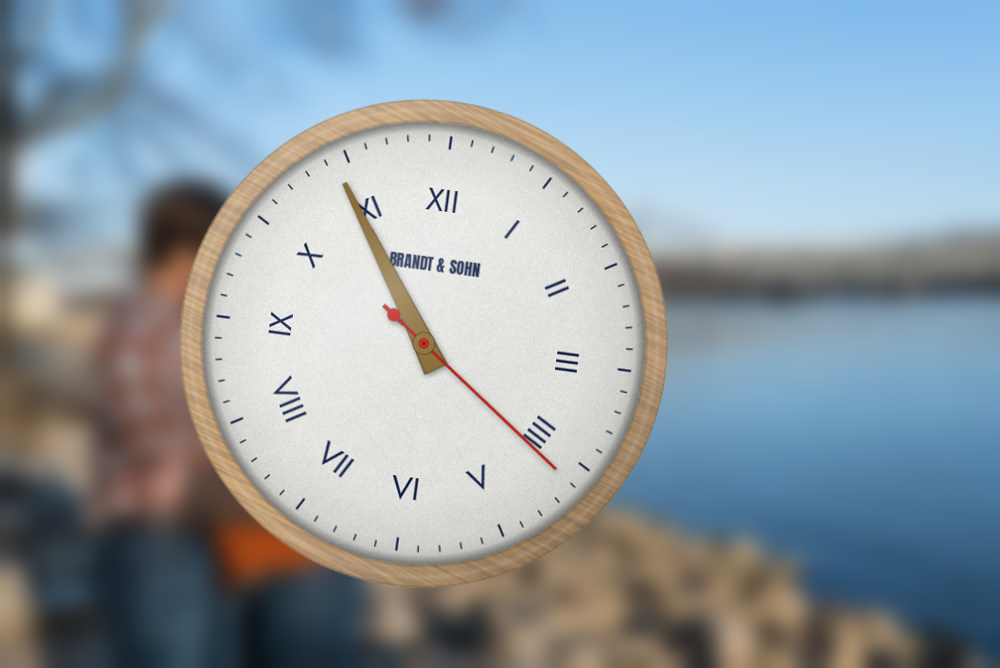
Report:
10h54m21s
